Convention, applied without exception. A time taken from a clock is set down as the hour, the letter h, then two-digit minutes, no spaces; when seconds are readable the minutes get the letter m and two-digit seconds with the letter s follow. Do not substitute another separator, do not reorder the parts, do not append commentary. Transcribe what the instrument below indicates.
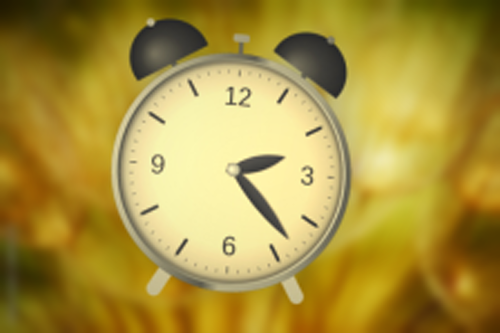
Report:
2h23
